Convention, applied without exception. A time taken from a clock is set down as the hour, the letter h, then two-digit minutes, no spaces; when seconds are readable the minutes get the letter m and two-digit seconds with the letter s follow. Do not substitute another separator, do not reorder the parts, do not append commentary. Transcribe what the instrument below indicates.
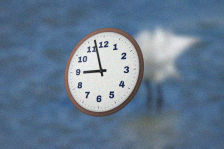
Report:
8h57
